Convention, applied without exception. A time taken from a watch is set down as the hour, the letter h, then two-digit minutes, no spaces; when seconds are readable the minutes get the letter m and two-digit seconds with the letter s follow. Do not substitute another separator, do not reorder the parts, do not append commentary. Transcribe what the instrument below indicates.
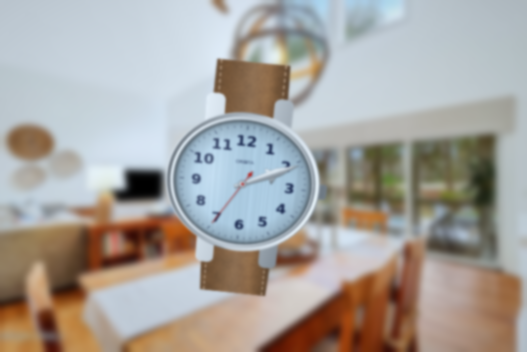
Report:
2h10m35s
